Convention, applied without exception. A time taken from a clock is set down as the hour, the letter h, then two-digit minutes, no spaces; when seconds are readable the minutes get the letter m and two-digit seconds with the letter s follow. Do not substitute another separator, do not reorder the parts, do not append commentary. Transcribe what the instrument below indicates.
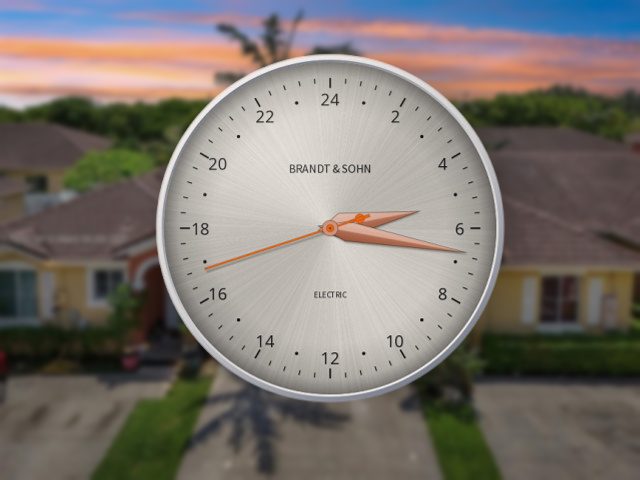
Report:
5h16m42s
